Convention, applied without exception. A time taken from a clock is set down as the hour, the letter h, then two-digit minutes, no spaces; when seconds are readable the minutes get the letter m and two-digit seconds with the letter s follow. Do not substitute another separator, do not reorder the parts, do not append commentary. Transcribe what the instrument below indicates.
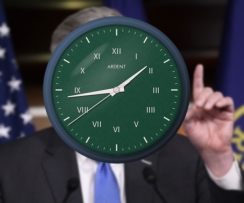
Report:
1h43m39s
